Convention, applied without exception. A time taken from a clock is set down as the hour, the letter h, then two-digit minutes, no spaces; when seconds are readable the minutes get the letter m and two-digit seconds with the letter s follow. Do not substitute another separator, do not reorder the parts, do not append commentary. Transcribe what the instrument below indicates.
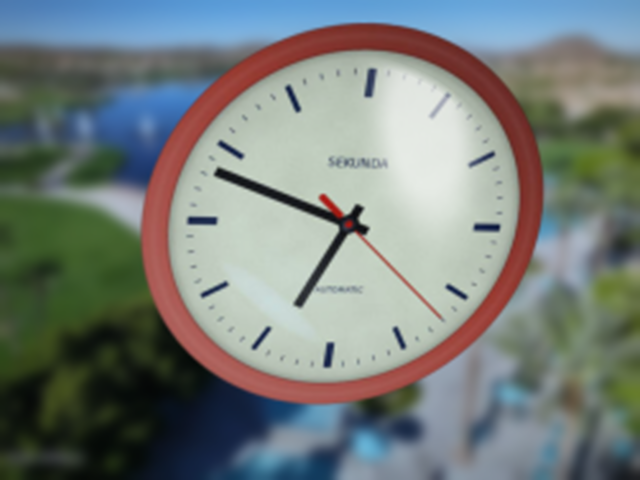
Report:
6h48m22s
